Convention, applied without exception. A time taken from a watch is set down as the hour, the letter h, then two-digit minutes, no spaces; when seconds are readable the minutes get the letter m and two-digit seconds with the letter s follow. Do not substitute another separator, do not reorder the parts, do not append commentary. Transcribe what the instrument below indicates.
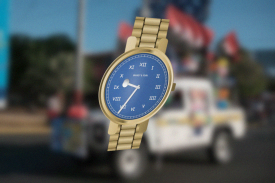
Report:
9h35
